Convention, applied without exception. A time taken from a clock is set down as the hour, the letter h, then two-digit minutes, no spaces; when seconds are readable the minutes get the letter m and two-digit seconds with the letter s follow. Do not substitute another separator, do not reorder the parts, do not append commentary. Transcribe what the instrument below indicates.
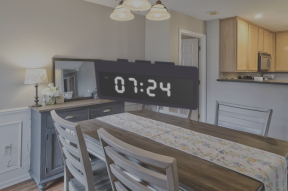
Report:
7h24
